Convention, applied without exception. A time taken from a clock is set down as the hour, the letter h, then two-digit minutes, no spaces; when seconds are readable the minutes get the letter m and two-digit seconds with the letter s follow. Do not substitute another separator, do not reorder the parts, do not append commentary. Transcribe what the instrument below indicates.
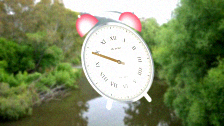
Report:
9h49
